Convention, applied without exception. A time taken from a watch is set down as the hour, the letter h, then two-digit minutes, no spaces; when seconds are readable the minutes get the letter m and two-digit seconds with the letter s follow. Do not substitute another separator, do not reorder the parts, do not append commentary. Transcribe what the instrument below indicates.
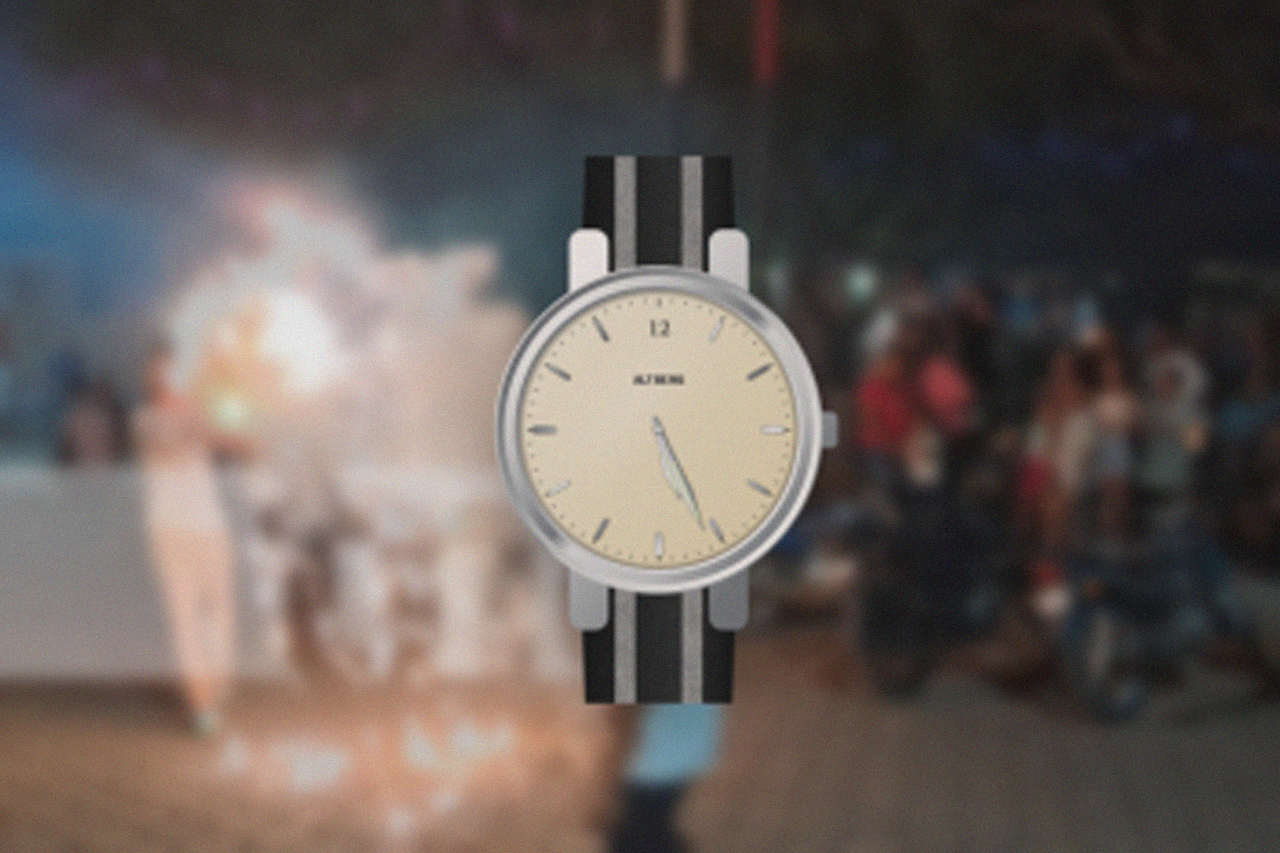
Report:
5h26
